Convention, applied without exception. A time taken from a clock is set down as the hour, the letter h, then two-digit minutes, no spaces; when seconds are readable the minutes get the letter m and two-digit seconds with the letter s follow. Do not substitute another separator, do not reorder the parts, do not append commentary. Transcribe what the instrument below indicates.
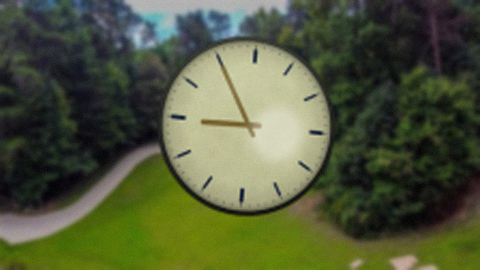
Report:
8h55
